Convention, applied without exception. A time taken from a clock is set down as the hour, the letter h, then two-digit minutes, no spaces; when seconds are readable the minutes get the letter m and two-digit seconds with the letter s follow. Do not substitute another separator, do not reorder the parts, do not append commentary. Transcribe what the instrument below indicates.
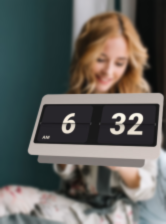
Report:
6h32
